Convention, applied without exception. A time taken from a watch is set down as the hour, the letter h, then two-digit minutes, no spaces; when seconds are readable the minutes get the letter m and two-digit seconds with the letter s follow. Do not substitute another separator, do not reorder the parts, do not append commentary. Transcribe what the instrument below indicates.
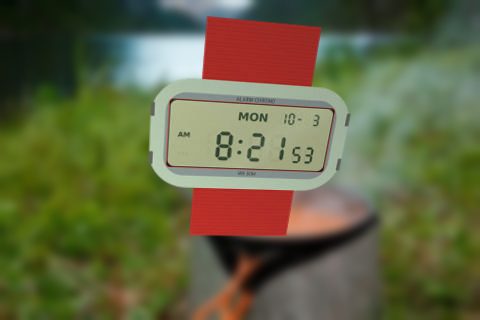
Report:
8h21m53s
